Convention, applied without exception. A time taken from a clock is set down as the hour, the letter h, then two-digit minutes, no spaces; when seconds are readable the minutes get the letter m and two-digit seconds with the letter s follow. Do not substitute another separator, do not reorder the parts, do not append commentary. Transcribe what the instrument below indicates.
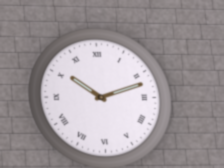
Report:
10h12
